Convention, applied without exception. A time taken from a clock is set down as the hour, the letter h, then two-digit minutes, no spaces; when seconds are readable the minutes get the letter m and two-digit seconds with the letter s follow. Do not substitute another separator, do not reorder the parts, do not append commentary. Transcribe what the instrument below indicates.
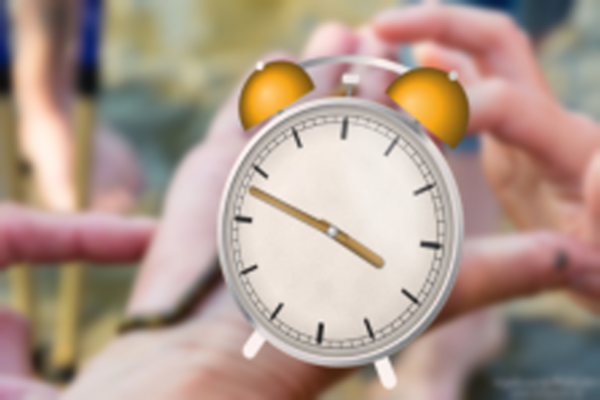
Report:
3h48
